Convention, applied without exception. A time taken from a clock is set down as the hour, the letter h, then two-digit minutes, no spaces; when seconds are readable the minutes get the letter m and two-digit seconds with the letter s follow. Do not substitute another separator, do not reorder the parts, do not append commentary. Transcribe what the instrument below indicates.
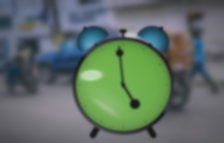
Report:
4h59
